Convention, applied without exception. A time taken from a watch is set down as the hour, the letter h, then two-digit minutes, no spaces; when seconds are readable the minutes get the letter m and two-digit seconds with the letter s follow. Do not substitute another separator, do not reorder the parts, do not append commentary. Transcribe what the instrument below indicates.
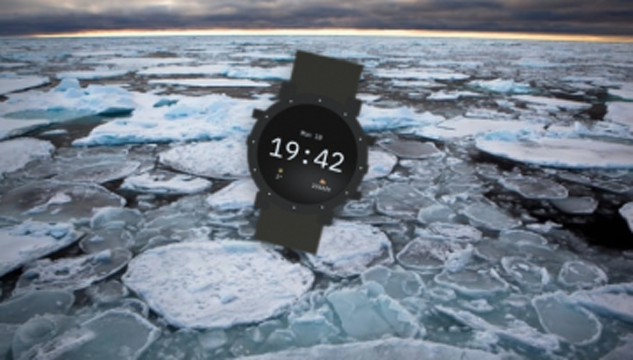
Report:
19h42
